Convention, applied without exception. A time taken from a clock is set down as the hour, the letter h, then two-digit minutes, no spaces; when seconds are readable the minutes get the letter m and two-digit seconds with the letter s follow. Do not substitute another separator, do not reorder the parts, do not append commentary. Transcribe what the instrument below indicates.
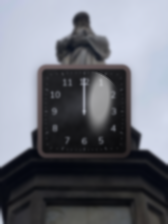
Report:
12h00
